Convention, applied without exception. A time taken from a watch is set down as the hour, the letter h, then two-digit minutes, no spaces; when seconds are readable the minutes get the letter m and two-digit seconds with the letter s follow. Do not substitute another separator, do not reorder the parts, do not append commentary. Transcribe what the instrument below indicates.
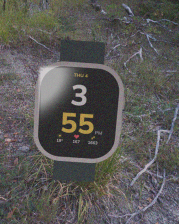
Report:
3h55
